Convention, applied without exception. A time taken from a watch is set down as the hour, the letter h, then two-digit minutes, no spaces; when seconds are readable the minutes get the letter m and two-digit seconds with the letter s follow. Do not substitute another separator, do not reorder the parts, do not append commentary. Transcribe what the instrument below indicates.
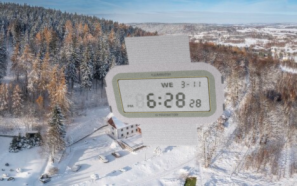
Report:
6h28m28s
